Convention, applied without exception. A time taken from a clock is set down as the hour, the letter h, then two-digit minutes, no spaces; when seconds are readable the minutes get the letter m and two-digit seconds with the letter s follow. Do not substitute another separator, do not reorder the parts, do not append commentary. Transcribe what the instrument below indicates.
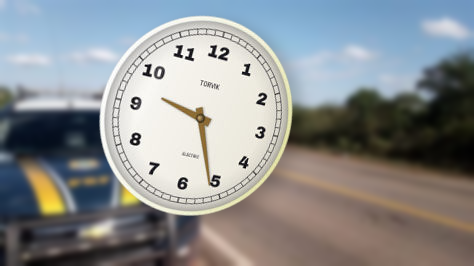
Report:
9h26
